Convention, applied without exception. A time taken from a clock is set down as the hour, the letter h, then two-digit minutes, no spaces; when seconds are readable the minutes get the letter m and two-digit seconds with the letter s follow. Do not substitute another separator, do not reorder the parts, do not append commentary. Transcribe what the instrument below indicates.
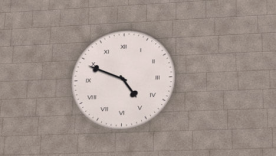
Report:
4h49
